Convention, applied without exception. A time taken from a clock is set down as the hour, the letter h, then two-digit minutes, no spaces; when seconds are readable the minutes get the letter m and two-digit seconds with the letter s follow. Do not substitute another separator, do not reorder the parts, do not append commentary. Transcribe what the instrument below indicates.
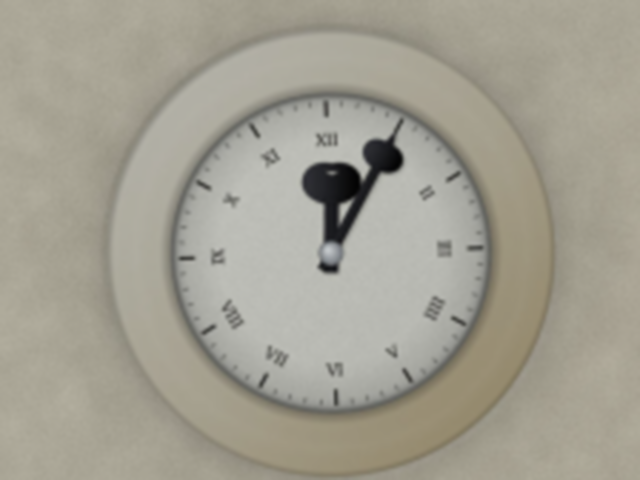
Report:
12h05
